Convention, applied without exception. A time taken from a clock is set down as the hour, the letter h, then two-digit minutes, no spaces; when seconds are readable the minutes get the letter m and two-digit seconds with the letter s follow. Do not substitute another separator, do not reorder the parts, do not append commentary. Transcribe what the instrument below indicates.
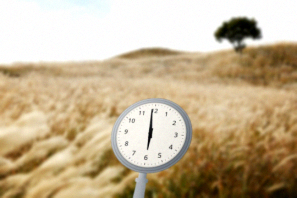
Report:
5h59
